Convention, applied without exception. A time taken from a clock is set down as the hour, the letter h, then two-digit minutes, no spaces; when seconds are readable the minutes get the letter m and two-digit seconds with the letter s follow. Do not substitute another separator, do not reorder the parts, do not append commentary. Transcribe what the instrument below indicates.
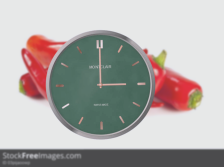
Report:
3h00
